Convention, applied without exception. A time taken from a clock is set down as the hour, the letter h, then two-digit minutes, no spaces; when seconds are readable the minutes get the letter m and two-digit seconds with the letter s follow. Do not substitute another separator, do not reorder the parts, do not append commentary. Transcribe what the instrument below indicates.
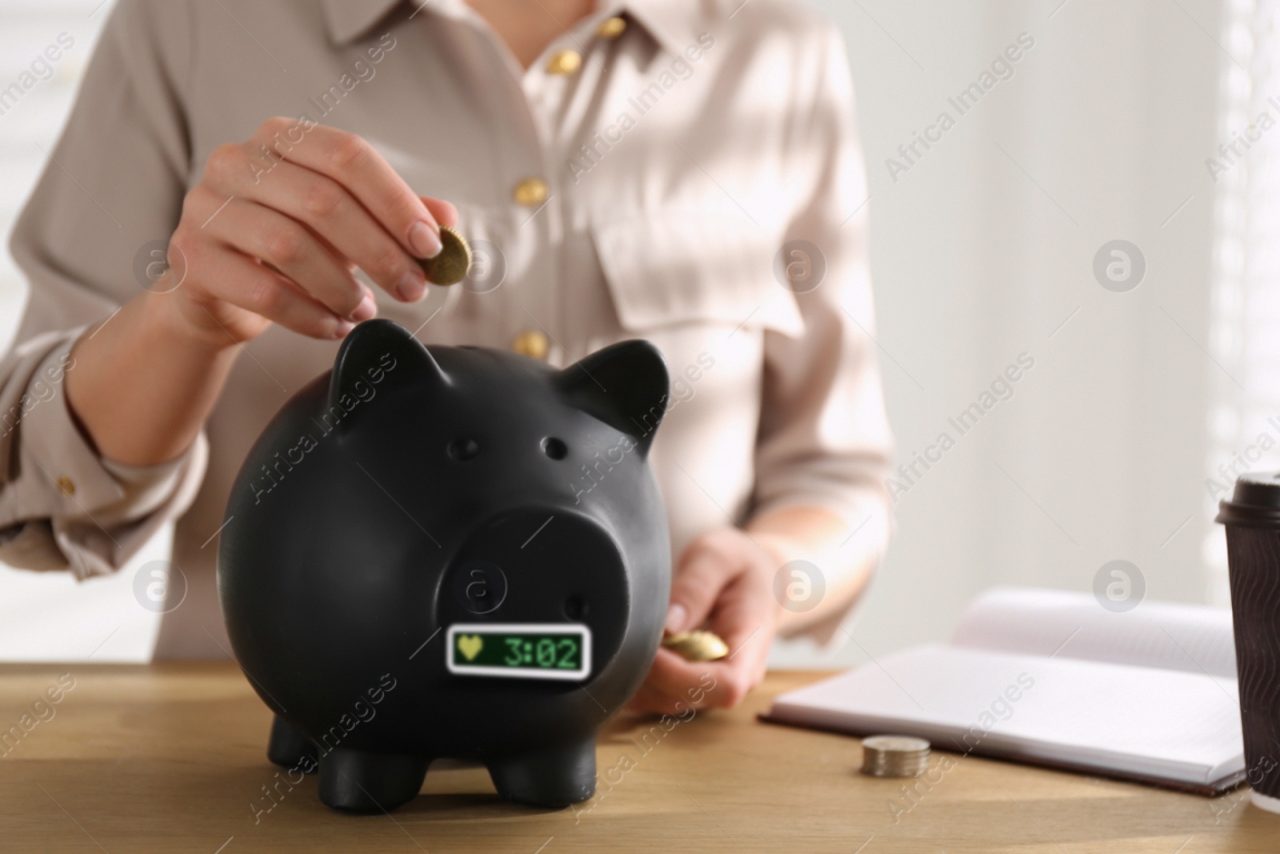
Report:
3h02
